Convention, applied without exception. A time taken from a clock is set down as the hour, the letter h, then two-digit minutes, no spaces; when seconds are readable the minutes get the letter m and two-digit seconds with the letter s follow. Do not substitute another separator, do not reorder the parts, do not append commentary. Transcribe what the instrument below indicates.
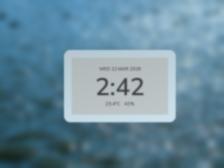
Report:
2h42
